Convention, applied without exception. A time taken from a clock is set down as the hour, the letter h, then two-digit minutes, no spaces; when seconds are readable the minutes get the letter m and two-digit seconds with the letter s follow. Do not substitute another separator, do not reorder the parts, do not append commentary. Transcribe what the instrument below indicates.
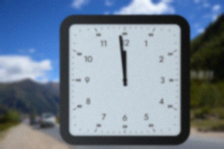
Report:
11h59
